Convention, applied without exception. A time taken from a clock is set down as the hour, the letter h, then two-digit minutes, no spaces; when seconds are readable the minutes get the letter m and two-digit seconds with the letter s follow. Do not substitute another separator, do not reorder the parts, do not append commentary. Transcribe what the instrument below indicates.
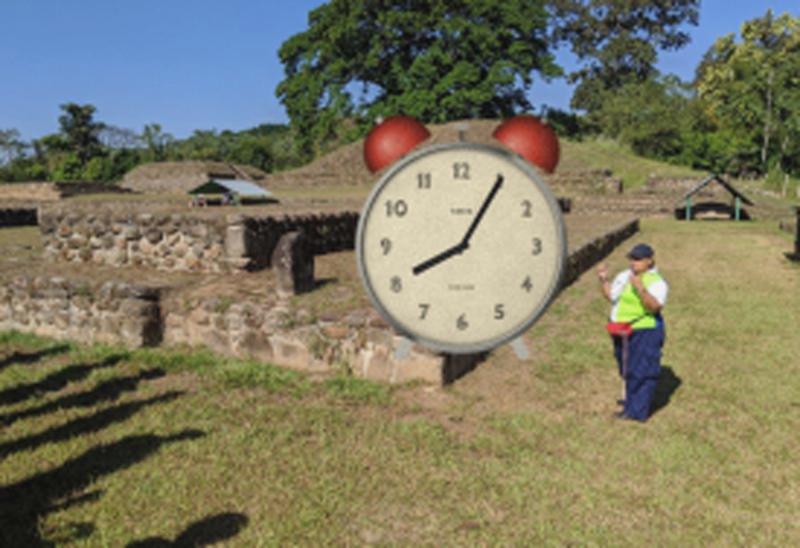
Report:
8h05
